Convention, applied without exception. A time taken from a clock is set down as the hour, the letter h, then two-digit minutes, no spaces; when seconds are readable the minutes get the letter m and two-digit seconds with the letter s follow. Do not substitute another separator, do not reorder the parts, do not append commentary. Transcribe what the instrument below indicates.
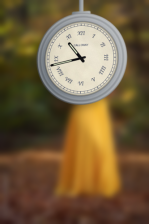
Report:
10h43
